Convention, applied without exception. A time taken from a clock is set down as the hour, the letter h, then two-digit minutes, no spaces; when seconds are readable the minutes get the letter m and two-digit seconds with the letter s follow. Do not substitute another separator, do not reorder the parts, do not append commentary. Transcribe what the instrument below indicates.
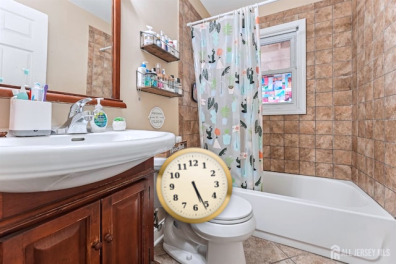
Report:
5h26
